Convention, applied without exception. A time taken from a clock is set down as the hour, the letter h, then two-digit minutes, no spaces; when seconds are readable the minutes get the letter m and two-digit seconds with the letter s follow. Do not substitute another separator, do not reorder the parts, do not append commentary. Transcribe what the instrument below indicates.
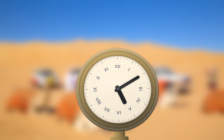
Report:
5h10
